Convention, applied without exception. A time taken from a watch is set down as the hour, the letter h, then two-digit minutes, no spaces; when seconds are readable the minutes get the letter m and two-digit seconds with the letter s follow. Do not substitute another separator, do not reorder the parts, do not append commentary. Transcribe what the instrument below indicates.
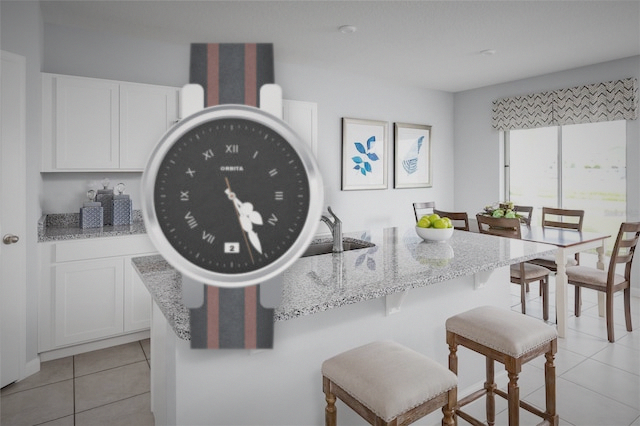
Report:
4h25m27s
